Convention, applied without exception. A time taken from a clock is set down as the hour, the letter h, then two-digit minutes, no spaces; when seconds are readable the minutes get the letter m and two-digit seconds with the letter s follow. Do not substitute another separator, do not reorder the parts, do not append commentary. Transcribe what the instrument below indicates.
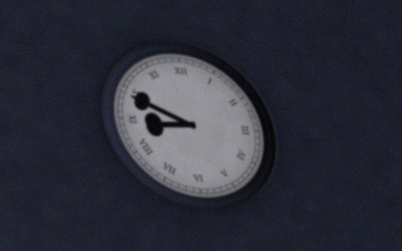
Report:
8h49
